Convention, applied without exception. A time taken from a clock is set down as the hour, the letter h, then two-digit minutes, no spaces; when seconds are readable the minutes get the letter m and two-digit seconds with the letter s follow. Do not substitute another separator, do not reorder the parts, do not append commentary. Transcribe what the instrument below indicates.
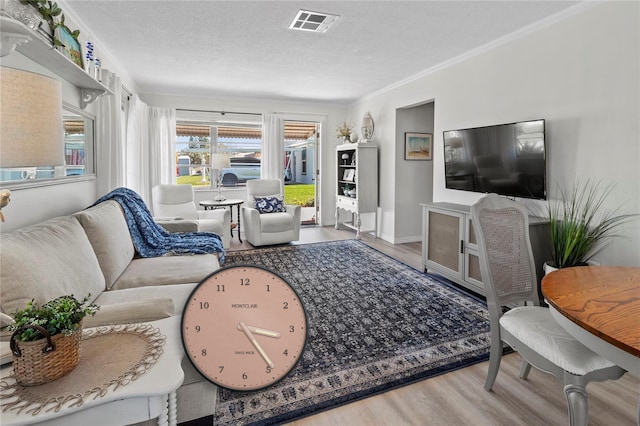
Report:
3h24
